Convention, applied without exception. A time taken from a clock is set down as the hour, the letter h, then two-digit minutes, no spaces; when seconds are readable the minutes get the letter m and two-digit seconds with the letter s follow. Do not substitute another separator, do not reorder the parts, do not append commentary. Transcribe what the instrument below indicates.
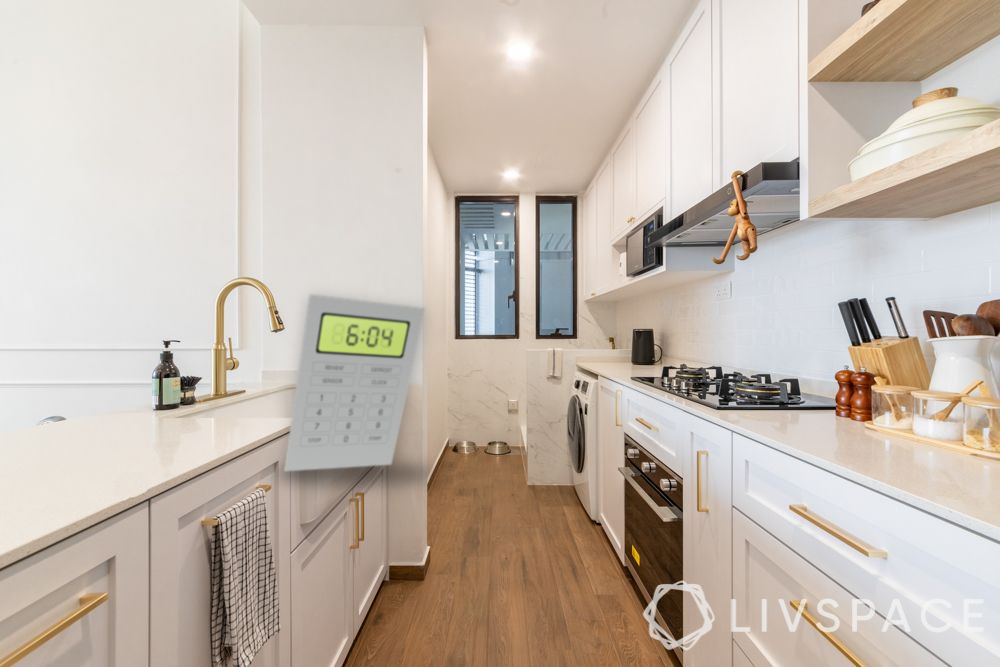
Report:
6h04
